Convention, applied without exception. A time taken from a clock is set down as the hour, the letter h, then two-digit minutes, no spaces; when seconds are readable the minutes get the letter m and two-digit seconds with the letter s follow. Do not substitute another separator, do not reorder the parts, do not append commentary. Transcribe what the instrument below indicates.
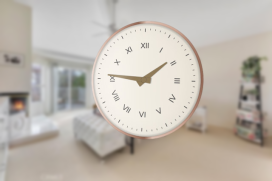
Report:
1h46
